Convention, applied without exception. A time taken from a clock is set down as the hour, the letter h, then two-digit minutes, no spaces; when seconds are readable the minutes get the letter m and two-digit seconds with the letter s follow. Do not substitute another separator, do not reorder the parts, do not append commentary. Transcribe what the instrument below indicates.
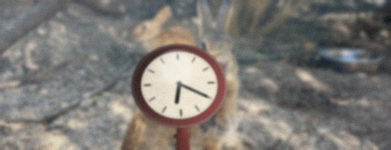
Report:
6h20
